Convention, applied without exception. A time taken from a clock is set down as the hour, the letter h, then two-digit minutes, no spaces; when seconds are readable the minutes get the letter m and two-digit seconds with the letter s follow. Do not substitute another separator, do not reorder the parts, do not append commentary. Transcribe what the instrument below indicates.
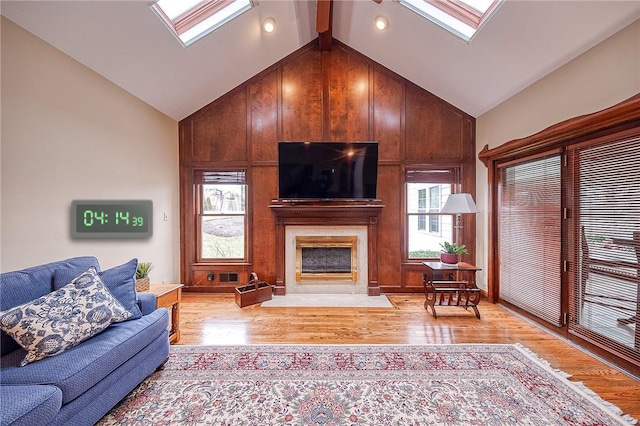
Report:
4h14m39s
